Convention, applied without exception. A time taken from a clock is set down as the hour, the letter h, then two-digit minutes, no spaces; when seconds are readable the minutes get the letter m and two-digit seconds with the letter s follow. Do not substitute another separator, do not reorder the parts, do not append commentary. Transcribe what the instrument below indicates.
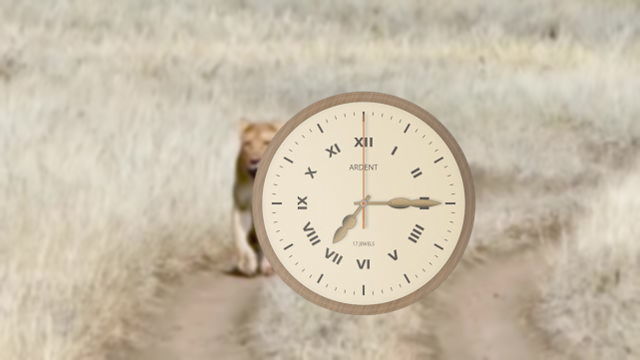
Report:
7h15m00s
